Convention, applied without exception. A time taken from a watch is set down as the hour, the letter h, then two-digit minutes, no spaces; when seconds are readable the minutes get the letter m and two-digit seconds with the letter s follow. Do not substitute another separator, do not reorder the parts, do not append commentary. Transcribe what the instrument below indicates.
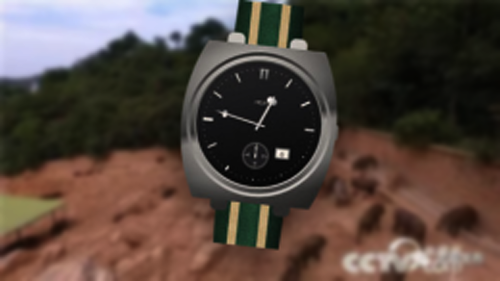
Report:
12h47
